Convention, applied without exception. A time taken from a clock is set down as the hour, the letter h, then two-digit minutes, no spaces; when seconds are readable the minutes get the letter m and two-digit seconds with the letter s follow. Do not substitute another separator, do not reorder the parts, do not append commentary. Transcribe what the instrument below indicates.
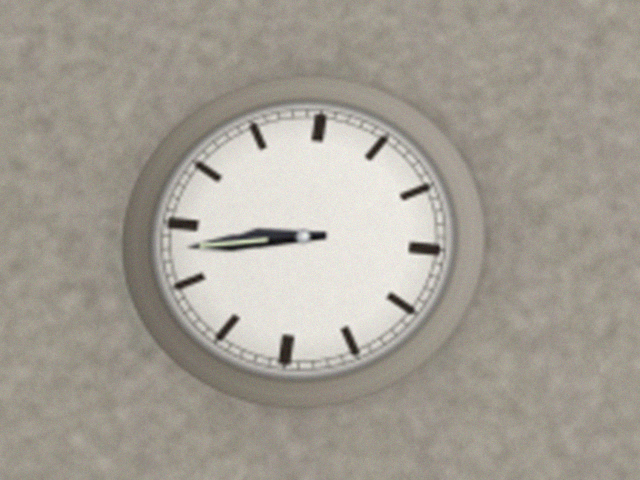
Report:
8h43
